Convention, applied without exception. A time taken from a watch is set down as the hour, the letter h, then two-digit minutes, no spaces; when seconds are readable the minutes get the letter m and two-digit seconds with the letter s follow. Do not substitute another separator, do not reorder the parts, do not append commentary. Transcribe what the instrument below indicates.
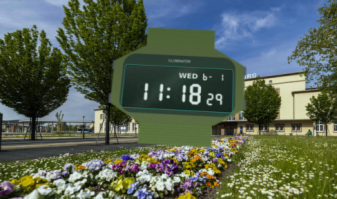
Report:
11h18m29s
